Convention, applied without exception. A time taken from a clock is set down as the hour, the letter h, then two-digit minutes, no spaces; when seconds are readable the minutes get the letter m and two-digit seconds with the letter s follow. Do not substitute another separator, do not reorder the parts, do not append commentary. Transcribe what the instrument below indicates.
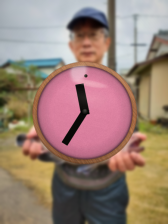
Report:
11h35
